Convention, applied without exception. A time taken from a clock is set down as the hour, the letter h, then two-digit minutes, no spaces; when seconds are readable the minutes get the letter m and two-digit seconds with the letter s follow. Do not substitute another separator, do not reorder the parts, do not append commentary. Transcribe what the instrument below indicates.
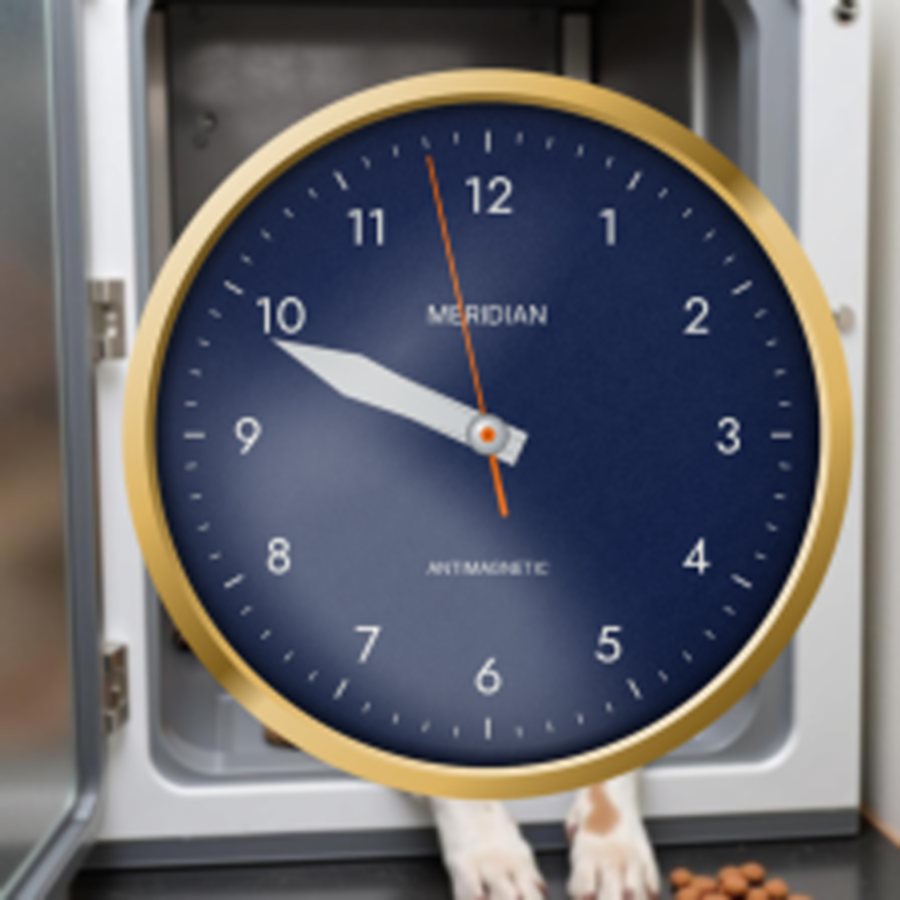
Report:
9h48m58s
